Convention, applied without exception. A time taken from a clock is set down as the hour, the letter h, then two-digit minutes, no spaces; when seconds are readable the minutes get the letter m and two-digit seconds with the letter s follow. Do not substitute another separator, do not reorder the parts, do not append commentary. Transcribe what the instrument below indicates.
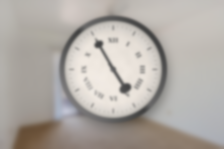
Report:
4h55
